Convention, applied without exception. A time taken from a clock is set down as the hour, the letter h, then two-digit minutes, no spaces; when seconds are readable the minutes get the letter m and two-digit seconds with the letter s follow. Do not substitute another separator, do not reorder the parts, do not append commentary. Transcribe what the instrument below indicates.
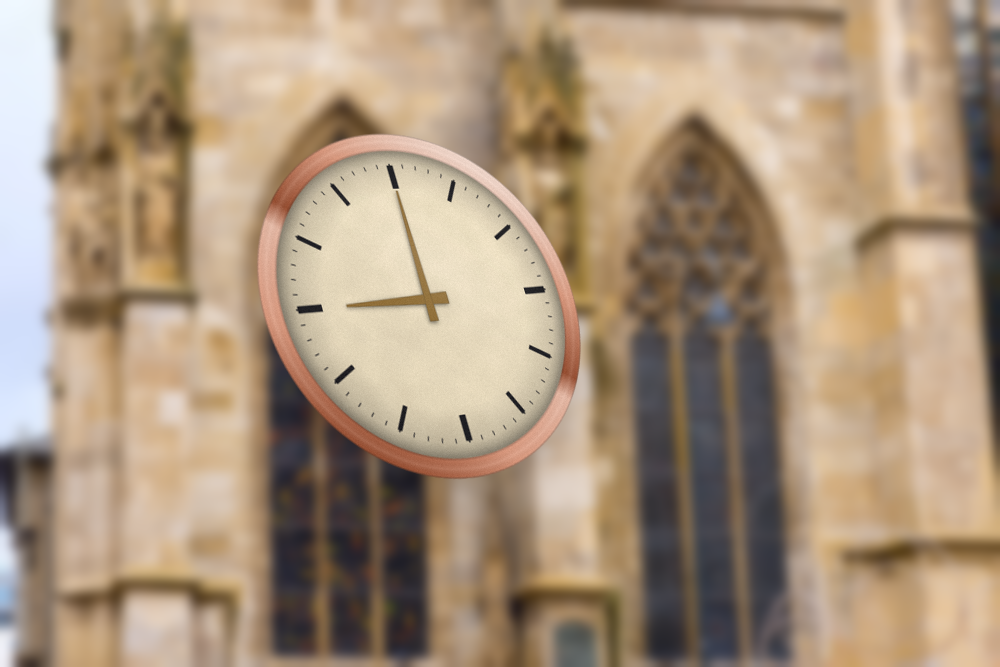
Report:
9h00
